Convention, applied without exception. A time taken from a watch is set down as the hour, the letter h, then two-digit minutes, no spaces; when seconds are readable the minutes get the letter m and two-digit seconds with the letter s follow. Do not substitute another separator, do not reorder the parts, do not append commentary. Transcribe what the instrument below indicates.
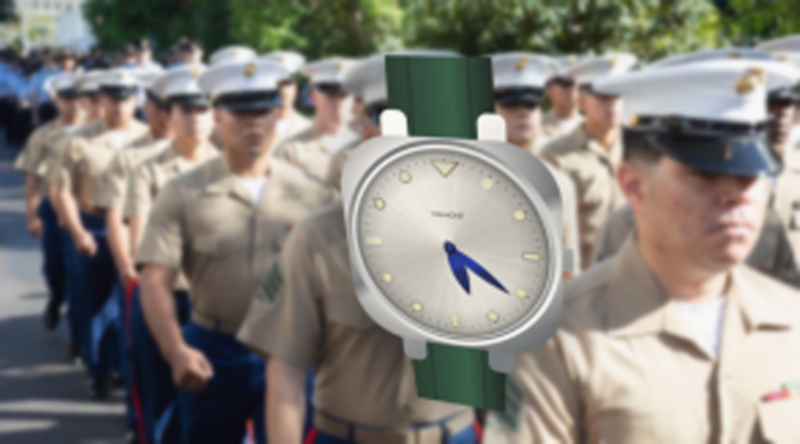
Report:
5h21
